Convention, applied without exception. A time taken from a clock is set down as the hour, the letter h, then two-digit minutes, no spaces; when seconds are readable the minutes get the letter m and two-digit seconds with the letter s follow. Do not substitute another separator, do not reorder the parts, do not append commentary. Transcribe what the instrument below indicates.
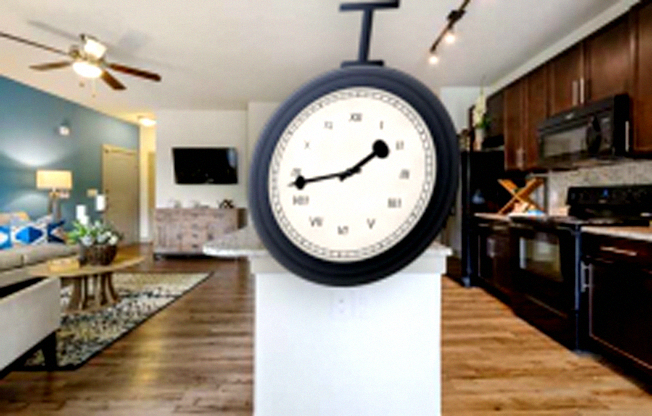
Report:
1h43
